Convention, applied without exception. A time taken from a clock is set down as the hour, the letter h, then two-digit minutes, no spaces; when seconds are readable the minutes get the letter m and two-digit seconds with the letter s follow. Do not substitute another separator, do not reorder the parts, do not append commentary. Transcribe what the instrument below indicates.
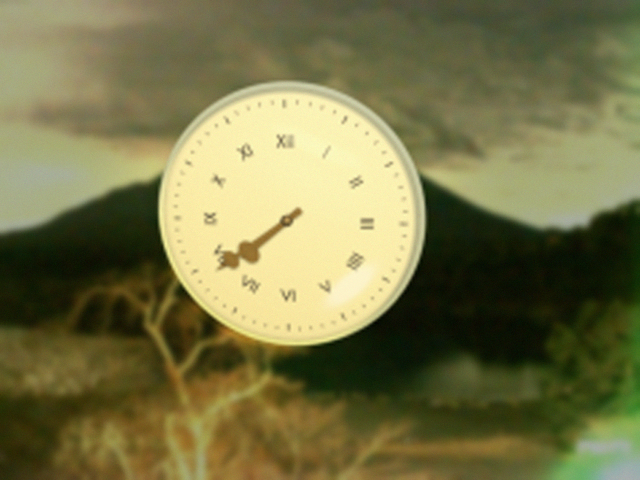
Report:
7h39
